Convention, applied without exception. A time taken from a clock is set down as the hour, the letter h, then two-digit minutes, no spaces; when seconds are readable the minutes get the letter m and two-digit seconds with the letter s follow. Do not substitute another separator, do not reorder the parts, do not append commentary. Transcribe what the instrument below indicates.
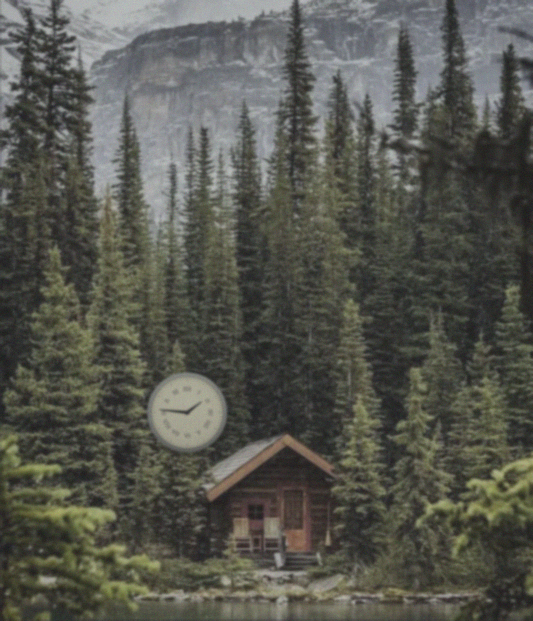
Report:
1h46
